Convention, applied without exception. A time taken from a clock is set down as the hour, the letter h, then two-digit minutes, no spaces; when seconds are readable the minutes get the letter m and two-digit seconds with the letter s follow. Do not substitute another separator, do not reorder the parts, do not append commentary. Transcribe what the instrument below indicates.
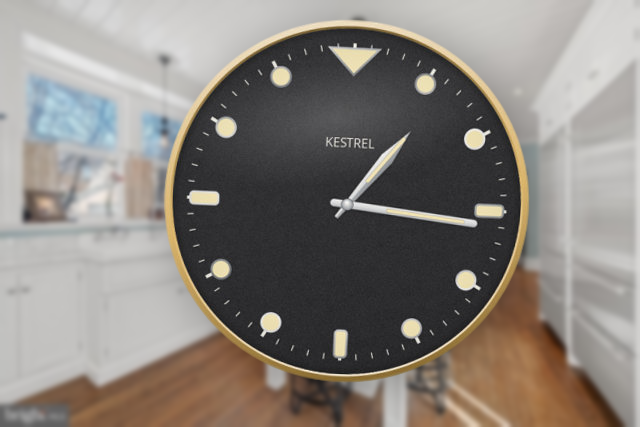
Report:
1h16
